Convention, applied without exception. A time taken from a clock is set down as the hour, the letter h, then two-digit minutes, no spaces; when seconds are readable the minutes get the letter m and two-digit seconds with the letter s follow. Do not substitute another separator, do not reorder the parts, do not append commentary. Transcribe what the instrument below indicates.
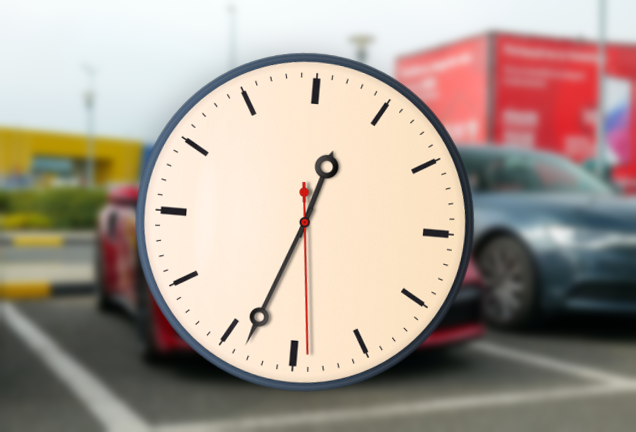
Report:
12h33m29s
